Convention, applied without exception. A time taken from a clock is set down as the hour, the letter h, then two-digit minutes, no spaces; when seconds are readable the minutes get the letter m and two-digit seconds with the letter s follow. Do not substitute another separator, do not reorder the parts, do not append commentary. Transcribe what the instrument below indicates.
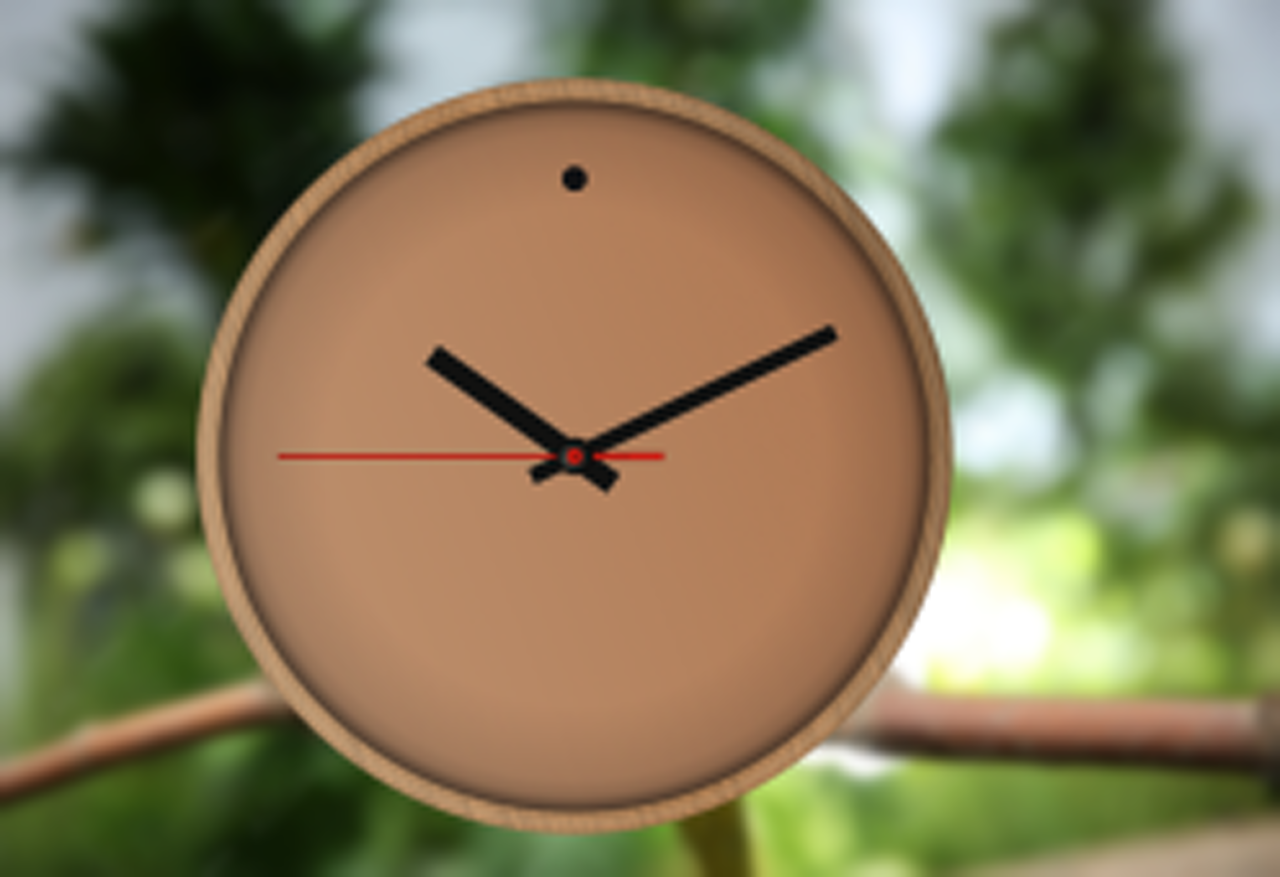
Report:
10h10m45s
